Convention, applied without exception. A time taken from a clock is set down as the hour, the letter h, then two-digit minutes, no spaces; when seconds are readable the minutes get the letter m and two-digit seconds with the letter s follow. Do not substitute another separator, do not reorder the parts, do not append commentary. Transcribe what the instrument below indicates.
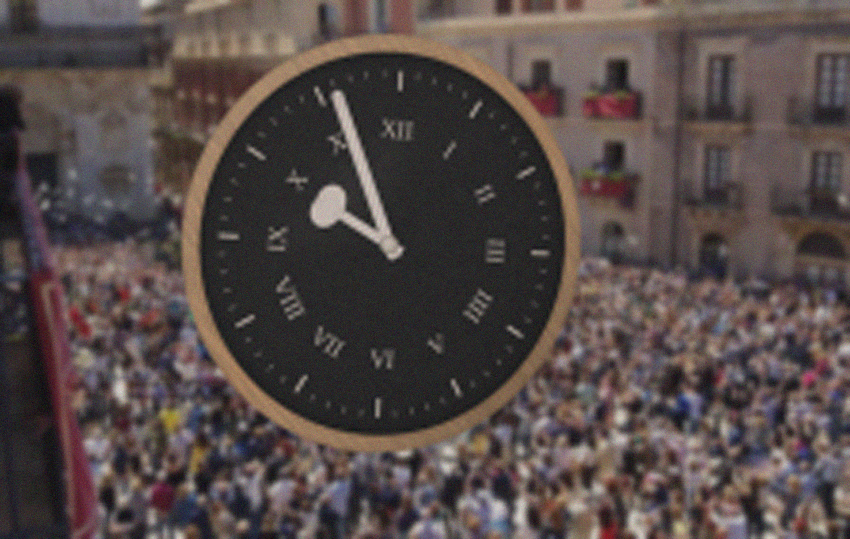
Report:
9h56
